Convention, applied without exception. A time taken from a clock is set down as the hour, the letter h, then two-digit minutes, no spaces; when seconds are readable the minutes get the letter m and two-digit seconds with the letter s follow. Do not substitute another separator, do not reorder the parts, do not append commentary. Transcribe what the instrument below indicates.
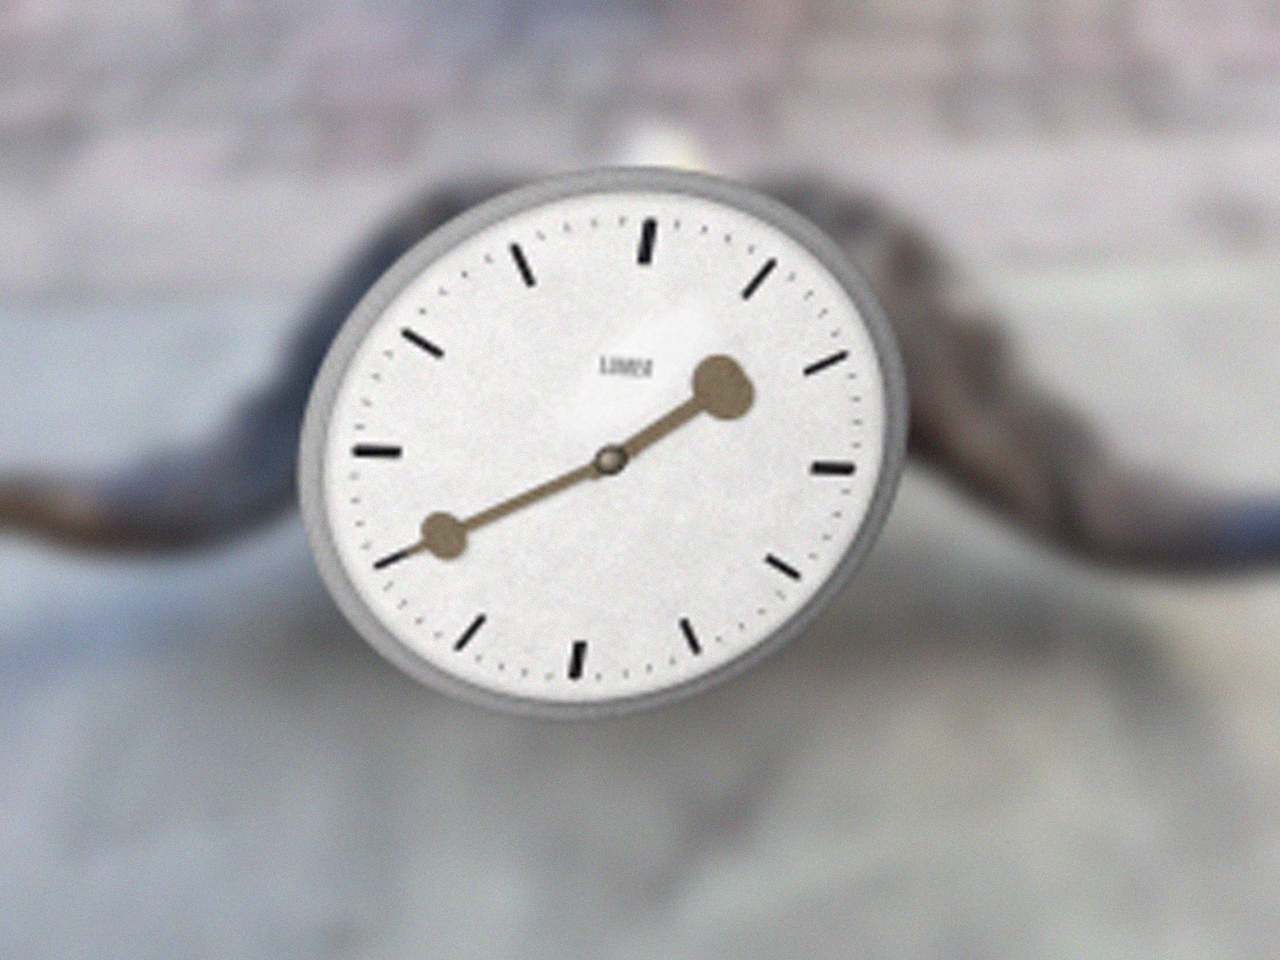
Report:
1h40
